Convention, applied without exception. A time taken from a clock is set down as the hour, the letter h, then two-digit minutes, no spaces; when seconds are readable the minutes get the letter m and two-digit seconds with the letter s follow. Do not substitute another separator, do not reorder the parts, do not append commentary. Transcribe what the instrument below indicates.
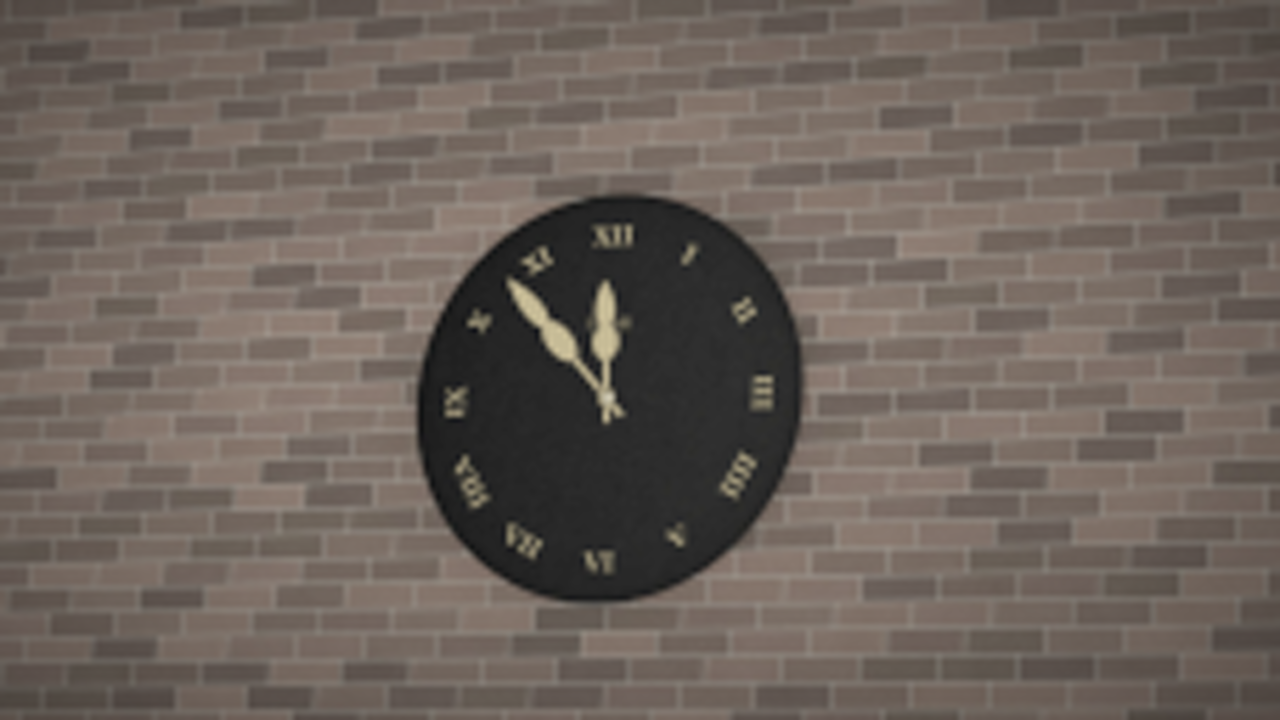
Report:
11h53
